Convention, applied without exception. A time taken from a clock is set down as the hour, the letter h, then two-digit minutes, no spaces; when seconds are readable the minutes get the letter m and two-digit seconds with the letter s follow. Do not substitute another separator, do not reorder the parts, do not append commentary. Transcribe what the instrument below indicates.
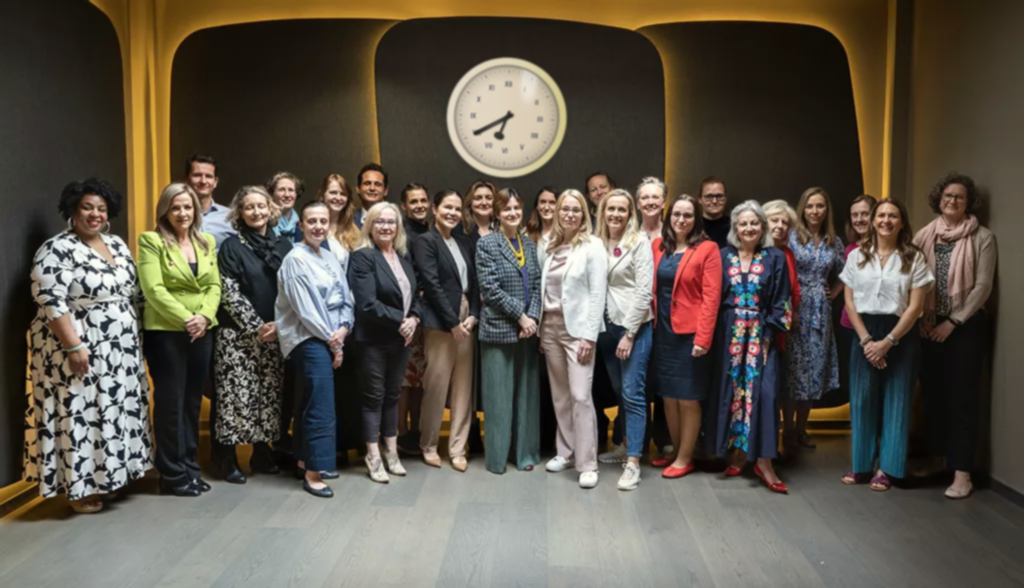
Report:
6h40
